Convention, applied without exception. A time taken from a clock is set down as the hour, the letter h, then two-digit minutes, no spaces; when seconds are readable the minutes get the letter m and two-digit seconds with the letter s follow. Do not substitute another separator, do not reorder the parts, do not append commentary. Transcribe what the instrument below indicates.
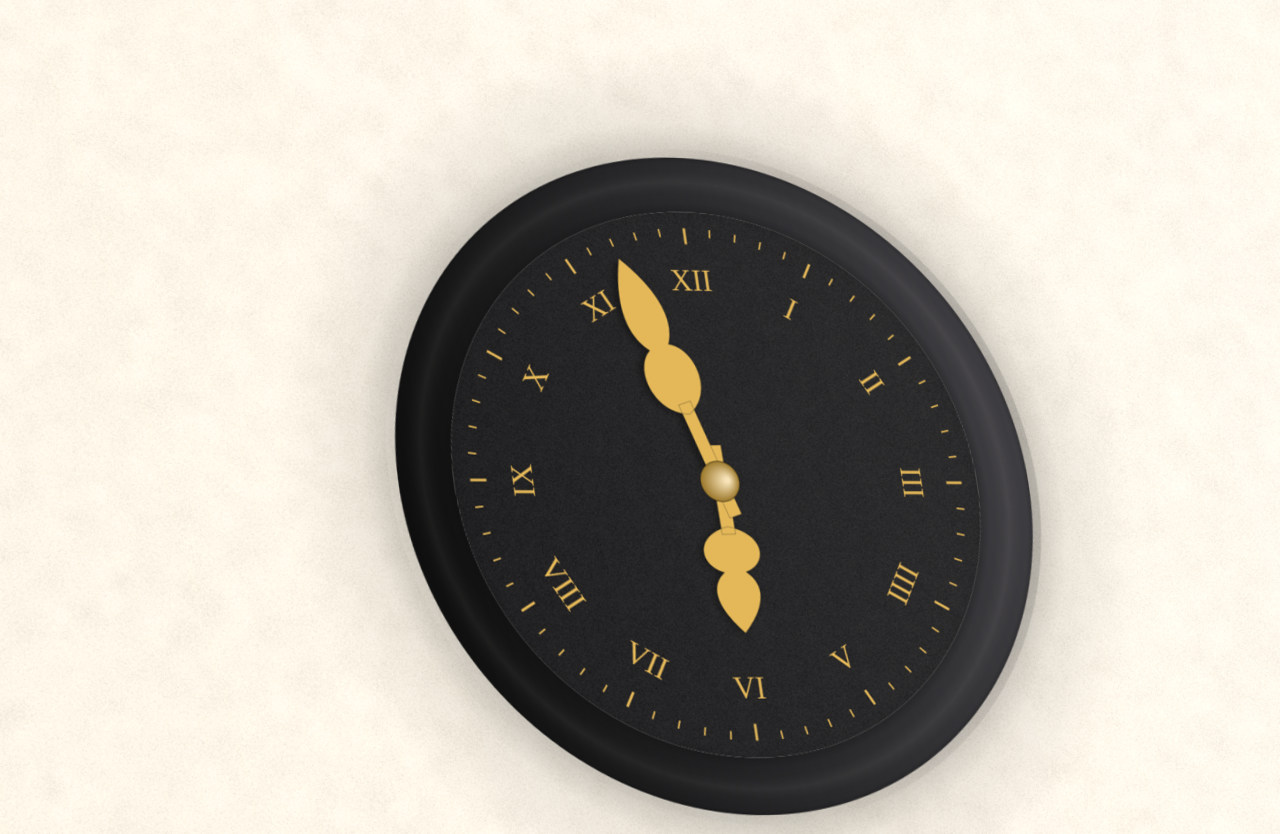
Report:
5h57
